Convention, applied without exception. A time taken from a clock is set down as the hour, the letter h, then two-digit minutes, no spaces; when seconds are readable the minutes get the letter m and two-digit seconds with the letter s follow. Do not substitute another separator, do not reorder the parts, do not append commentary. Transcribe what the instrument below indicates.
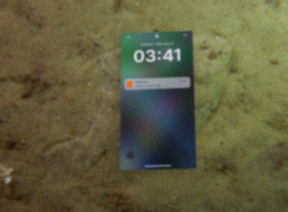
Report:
3h41
